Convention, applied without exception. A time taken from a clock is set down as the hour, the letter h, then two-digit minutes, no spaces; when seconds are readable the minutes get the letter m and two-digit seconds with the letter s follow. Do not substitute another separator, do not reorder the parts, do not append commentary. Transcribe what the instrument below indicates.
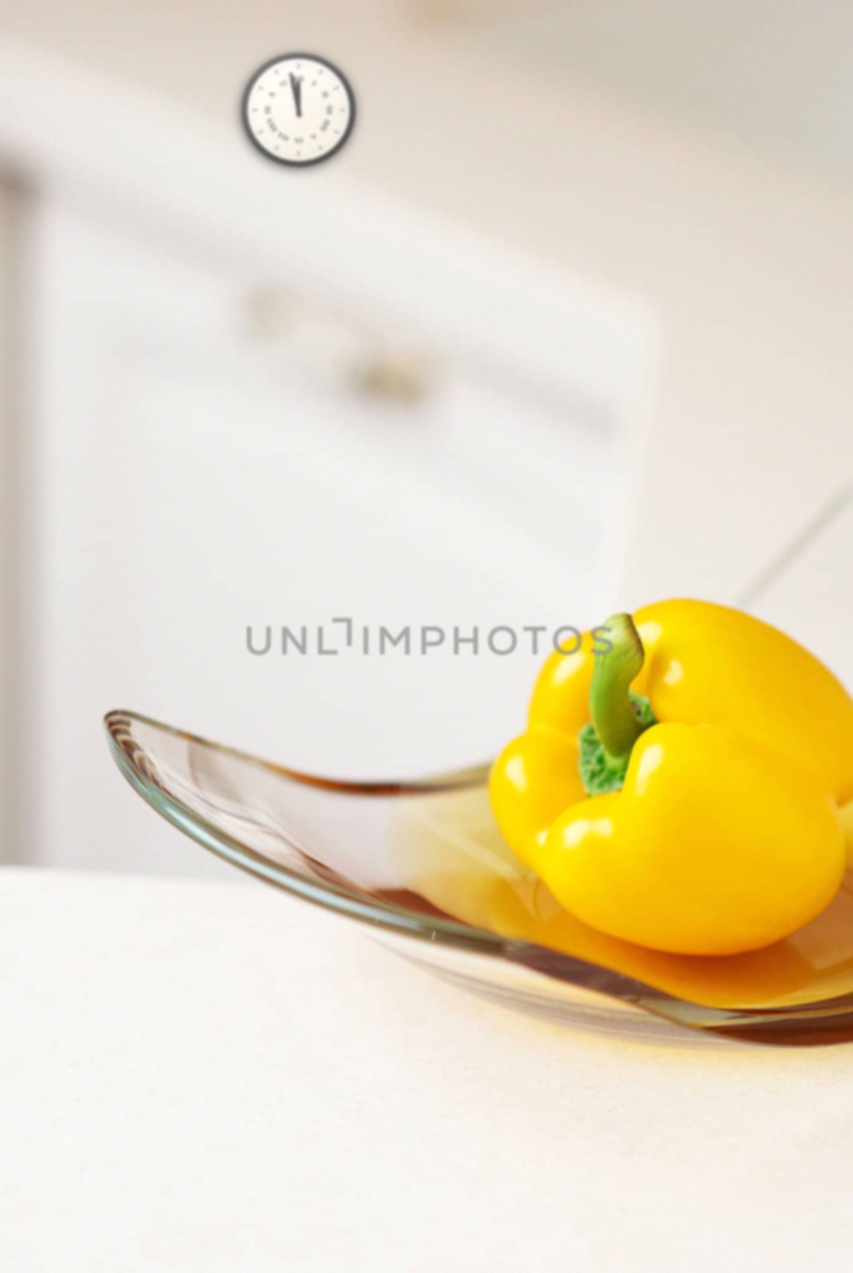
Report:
11h58
